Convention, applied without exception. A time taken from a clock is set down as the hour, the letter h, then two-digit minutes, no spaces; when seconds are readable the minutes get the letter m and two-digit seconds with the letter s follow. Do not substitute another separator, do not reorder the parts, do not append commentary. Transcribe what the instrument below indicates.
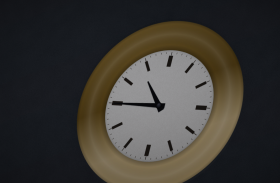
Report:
10h45
